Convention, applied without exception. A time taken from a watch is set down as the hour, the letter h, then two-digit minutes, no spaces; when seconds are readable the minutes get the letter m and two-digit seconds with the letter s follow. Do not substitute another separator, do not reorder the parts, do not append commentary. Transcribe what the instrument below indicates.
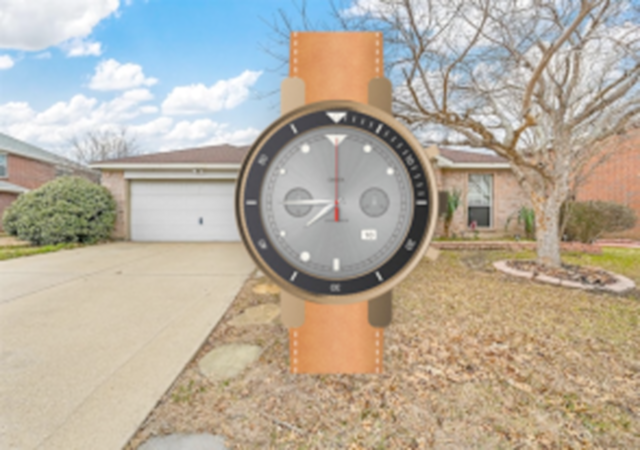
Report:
7h45
